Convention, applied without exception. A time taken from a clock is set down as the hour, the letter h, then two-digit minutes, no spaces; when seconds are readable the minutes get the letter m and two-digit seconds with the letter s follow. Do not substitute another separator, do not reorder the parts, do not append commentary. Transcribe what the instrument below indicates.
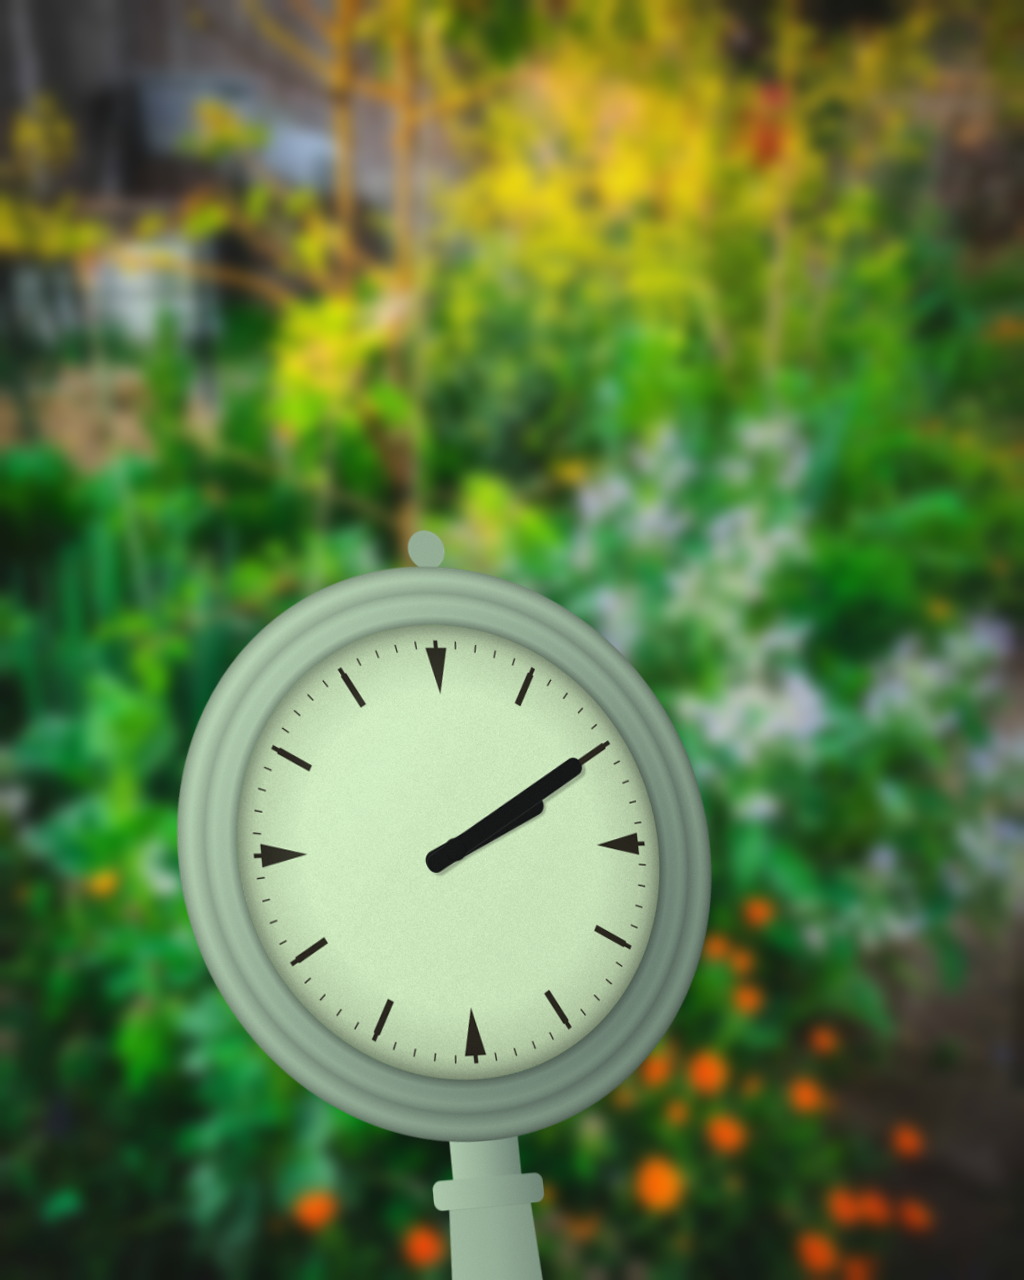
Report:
2h10
